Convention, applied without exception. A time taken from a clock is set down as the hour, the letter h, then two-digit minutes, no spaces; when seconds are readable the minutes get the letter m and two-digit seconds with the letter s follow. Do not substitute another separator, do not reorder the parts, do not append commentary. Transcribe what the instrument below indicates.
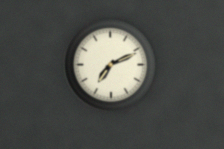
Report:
7h11
